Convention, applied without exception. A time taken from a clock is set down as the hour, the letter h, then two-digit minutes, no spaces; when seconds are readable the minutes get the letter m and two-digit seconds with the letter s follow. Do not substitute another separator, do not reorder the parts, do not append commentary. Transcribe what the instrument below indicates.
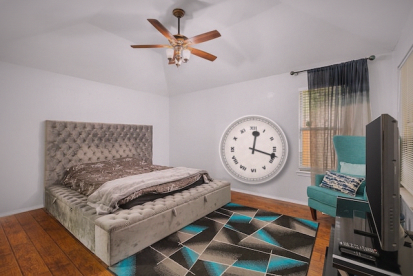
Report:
12h18
